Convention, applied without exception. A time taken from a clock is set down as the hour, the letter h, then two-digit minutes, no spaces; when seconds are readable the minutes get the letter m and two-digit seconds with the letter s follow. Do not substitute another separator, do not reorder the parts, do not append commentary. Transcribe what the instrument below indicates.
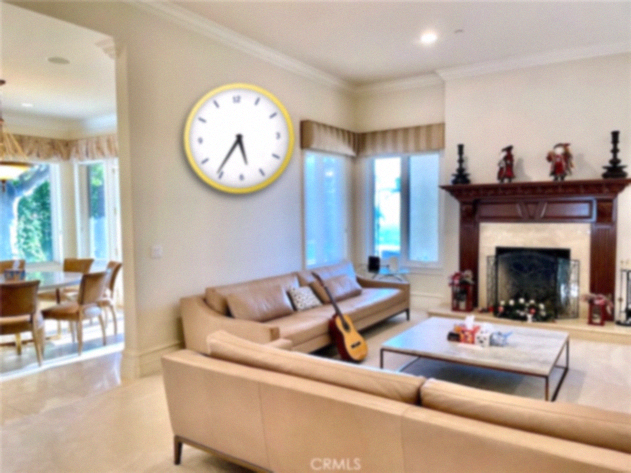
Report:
5h36
